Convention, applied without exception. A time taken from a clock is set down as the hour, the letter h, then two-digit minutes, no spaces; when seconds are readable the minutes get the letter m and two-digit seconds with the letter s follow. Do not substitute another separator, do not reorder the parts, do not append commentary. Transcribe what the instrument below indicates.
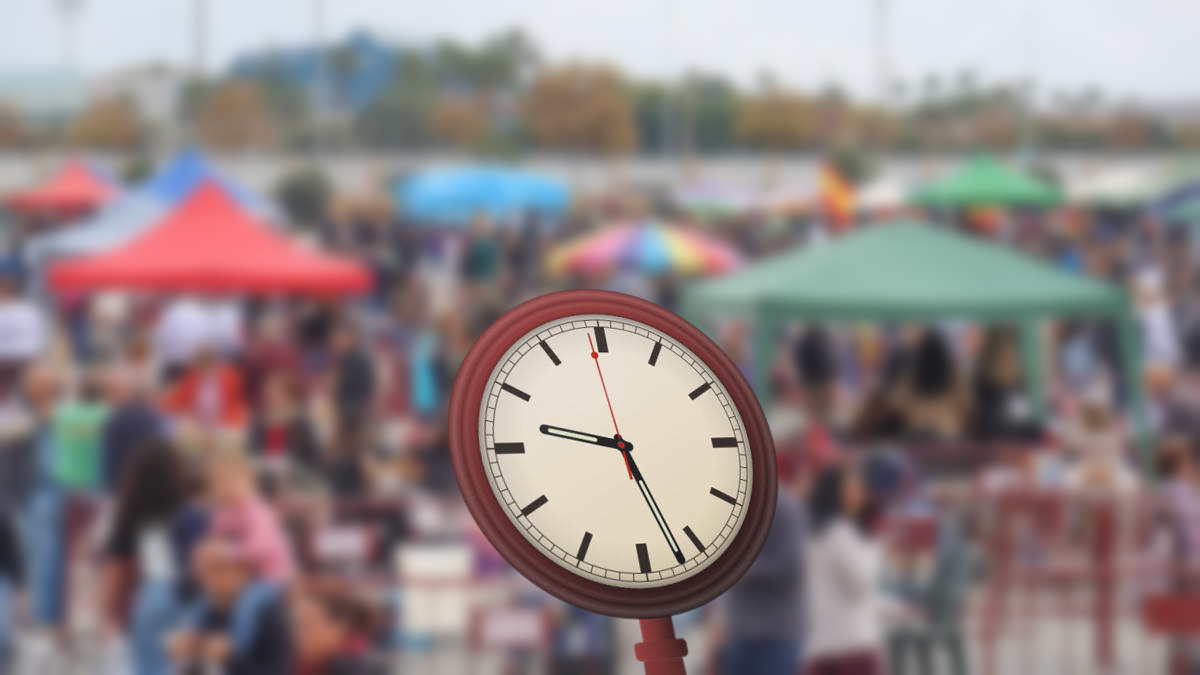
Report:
9h26m59s
